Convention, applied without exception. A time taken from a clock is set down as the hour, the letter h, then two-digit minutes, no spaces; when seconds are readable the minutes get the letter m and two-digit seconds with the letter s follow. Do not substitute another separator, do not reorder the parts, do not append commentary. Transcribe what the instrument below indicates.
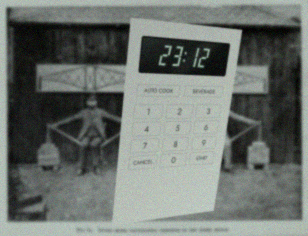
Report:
23h12
